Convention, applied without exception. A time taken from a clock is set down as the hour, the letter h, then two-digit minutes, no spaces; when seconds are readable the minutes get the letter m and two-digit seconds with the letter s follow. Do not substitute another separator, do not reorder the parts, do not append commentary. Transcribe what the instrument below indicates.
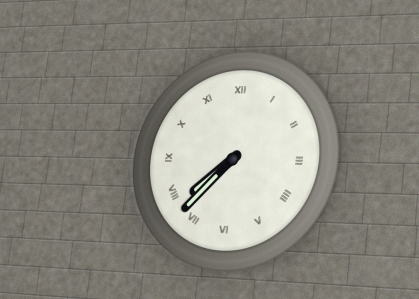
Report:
7h37
